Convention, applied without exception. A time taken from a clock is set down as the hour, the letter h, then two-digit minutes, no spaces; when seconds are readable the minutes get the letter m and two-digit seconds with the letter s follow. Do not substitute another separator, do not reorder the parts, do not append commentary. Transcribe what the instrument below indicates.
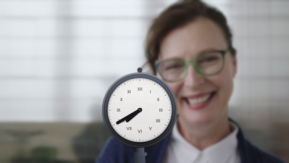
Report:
7h40
